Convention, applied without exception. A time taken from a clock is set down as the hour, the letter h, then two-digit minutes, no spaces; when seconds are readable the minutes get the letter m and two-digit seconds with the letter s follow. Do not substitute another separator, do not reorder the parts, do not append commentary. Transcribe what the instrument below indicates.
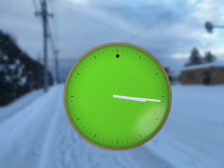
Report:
3h16
